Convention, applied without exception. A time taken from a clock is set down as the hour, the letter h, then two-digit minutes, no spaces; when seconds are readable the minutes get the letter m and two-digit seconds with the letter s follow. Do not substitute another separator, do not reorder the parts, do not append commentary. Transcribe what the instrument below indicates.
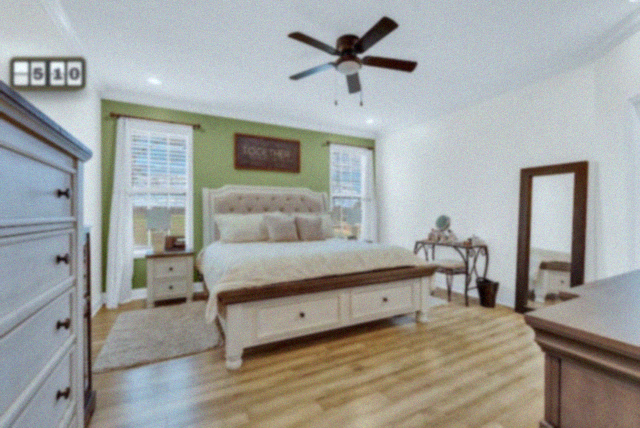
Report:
5h10
